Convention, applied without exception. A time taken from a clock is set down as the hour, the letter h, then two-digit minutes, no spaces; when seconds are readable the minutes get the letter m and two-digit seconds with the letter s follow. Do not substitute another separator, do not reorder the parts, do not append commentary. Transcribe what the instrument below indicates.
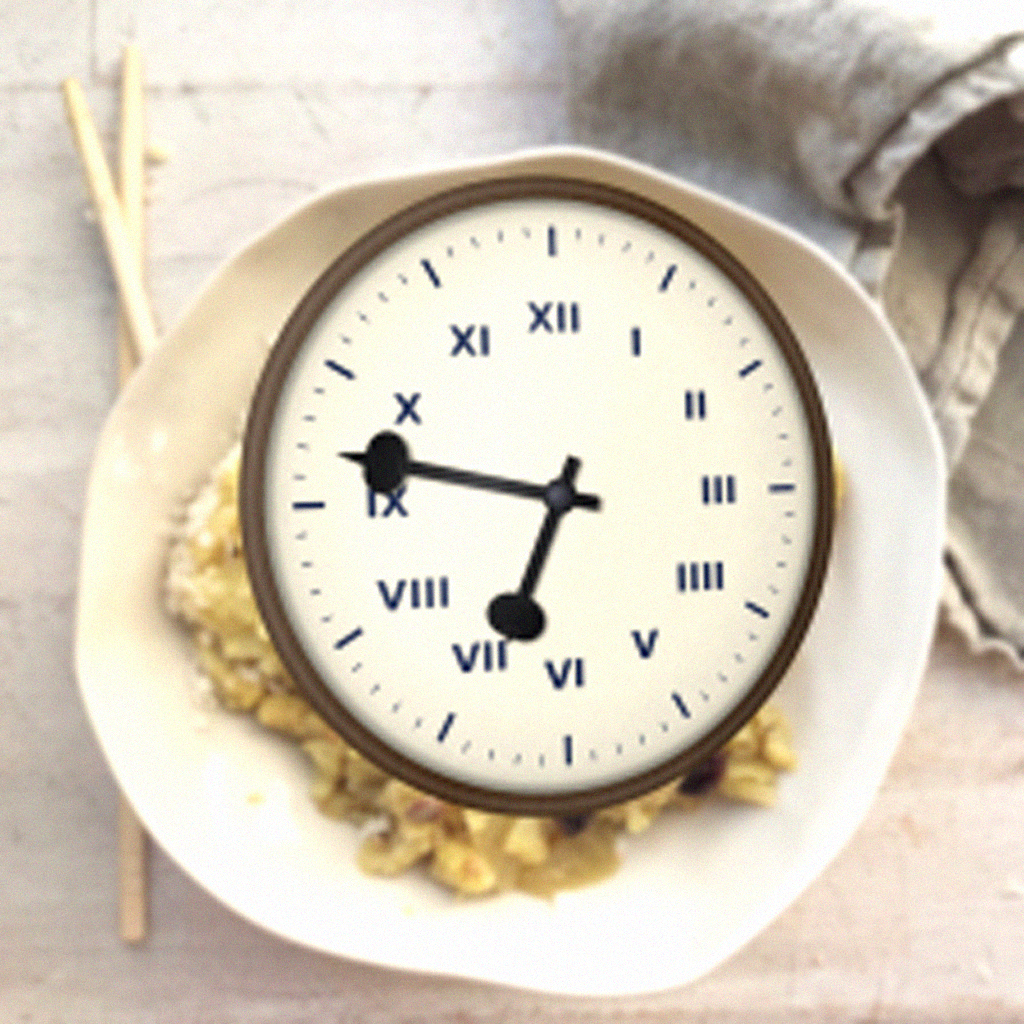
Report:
6h47
